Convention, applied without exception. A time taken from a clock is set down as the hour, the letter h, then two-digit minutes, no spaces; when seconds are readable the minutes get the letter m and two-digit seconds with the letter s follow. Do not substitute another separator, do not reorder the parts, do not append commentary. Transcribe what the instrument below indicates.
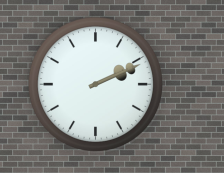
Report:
2h11
